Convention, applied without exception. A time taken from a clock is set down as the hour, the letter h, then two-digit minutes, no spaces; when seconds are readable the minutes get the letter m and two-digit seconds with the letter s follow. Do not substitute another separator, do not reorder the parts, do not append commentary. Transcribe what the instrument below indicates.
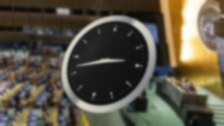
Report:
2h42
